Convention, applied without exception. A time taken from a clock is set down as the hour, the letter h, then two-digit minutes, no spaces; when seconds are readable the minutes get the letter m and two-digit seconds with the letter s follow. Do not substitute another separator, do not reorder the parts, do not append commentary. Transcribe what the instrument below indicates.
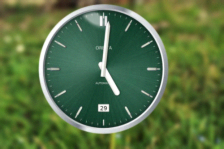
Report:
5h01
